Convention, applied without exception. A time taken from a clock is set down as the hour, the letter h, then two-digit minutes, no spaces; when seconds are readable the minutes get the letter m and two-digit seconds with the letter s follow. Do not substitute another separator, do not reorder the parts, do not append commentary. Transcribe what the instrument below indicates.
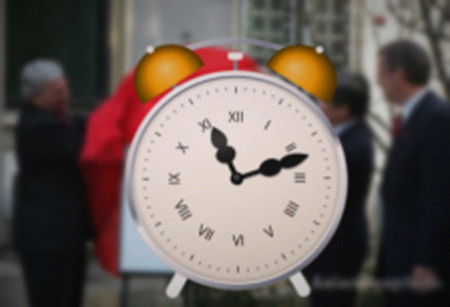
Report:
11h12
